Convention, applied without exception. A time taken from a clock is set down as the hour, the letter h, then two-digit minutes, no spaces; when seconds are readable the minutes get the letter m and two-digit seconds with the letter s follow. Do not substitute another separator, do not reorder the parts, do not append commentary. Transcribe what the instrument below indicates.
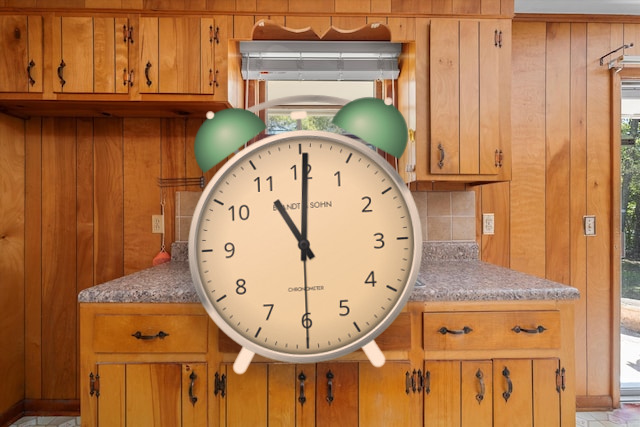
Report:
11h00m30s
